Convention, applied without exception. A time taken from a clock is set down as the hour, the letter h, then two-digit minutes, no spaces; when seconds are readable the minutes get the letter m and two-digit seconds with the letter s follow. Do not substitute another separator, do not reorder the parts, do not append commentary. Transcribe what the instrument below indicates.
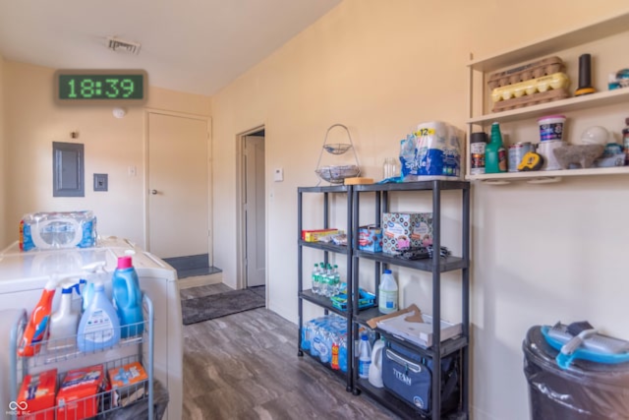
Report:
18h39
